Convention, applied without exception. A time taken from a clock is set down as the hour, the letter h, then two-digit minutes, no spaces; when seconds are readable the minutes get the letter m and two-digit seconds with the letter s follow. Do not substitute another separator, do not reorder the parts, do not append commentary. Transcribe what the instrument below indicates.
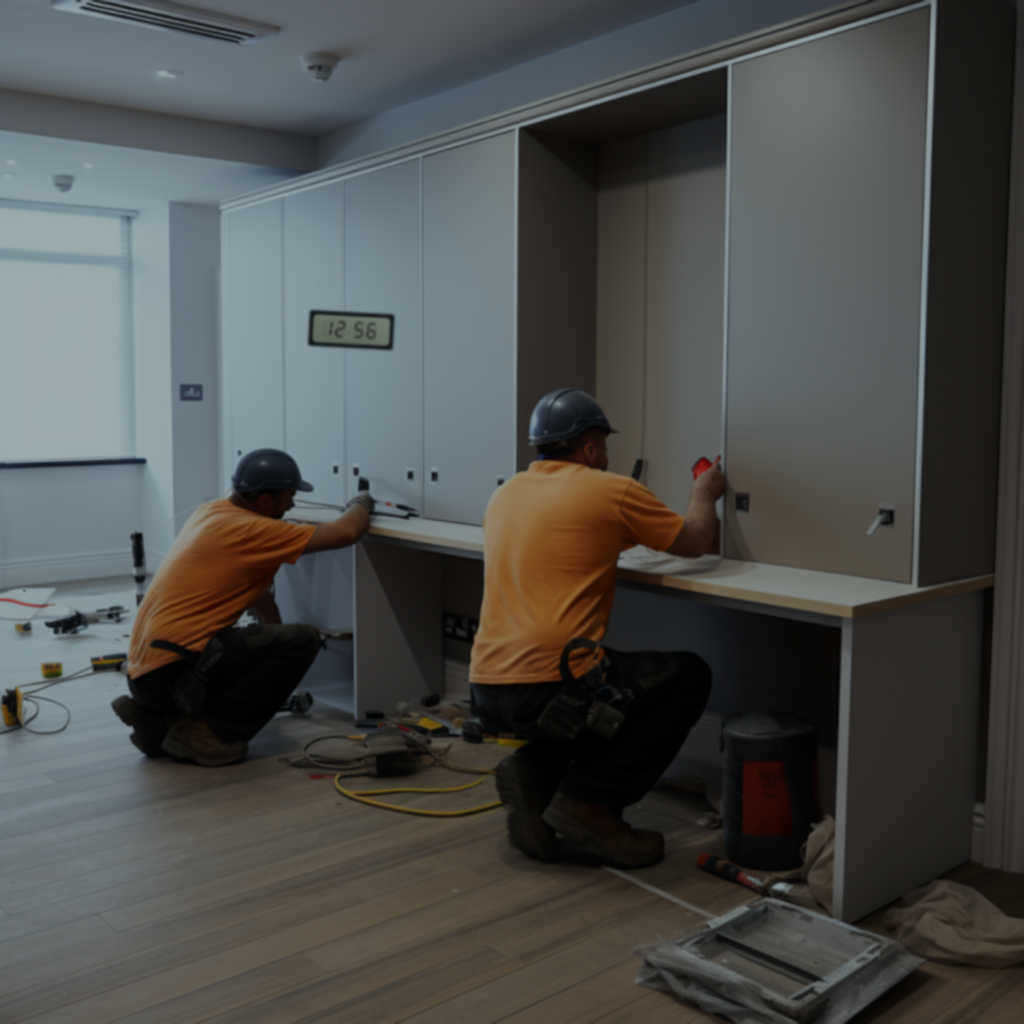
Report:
12h56
